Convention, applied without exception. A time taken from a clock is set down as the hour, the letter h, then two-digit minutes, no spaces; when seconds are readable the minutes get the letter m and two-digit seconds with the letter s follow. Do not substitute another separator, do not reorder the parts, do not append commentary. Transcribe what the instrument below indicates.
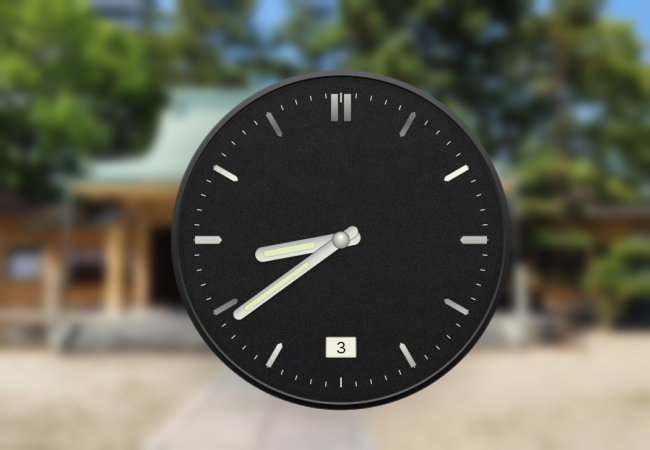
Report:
8h39
